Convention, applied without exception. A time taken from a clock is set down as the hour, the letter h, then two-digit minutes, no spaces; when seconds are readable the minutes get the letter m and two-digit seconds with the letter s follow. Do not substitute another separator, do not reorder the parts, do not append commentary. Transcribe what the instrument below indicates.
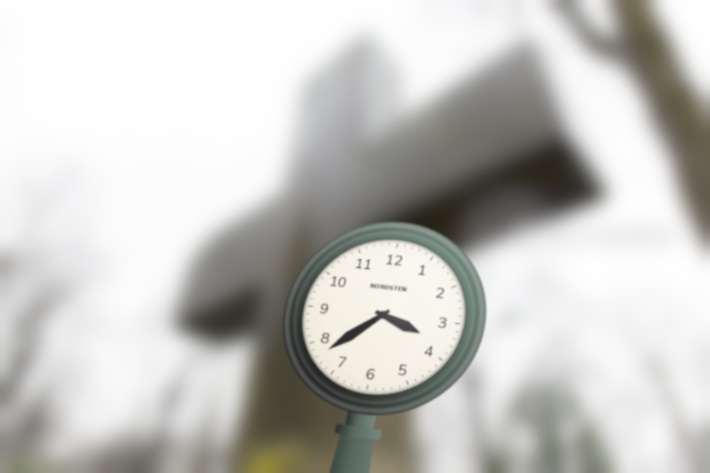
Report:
3h38
